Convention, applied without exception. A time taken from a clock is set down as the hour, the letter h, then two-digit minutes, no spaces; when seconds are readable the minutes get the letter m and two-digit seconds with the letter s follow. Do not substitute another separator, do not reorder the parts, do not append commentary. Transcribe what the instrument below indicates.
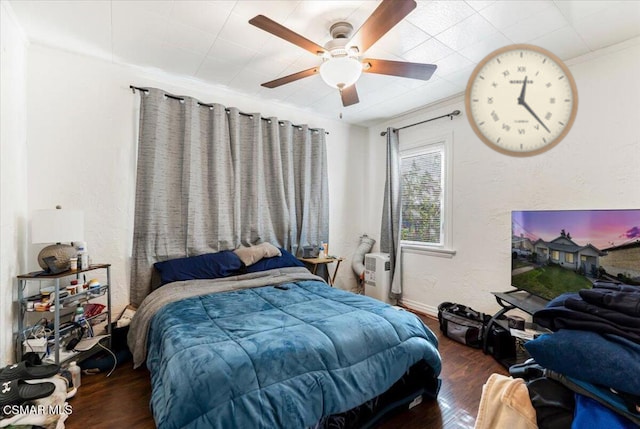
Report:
12h23
